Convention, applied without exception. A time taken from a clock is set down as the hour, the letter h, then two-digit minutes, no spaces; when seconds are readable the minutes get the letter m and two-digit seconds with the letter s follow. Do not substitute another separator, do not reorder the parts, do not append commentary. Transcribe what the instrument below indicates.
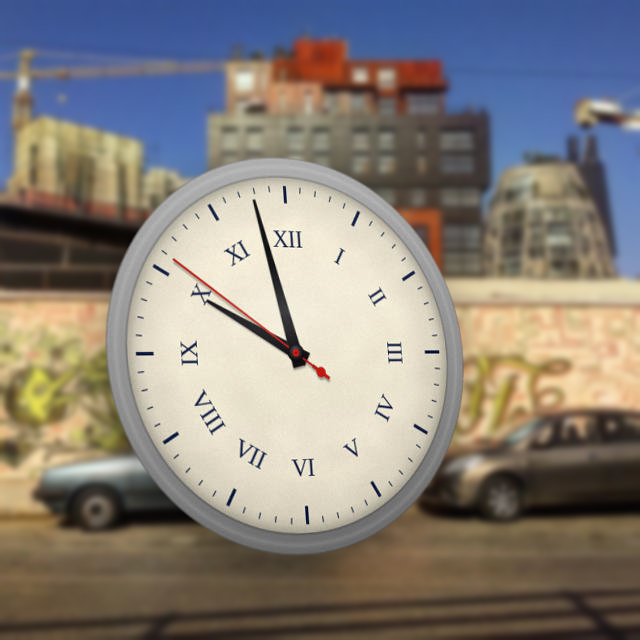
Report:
9h57m51s
